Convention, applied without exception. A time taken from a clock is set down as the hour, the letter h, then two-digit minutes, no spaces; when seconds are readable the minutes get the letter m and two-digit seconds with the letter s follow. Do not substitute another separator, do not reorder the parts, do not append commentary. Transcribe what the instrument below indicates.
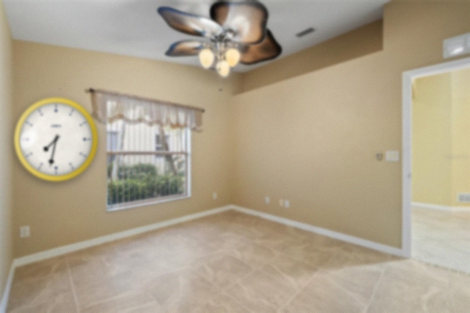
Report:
7h32
